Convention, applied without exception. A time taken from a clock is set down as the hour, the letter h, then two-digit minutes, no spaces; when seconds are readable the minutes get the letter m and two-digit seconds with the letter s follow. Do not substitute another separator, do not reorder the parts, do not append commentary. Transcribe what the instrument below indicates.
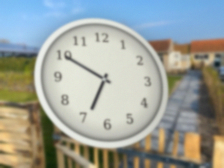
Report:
6h50
